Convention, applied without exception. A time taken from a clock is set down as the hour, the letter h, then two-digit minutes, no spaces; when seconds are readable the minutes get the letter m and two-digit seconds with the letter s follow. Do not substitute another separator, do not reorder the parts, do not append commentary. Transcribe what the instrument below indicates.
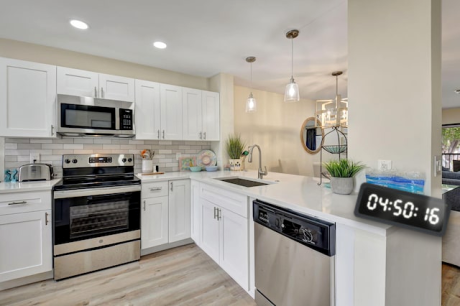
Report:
4h50m16s
